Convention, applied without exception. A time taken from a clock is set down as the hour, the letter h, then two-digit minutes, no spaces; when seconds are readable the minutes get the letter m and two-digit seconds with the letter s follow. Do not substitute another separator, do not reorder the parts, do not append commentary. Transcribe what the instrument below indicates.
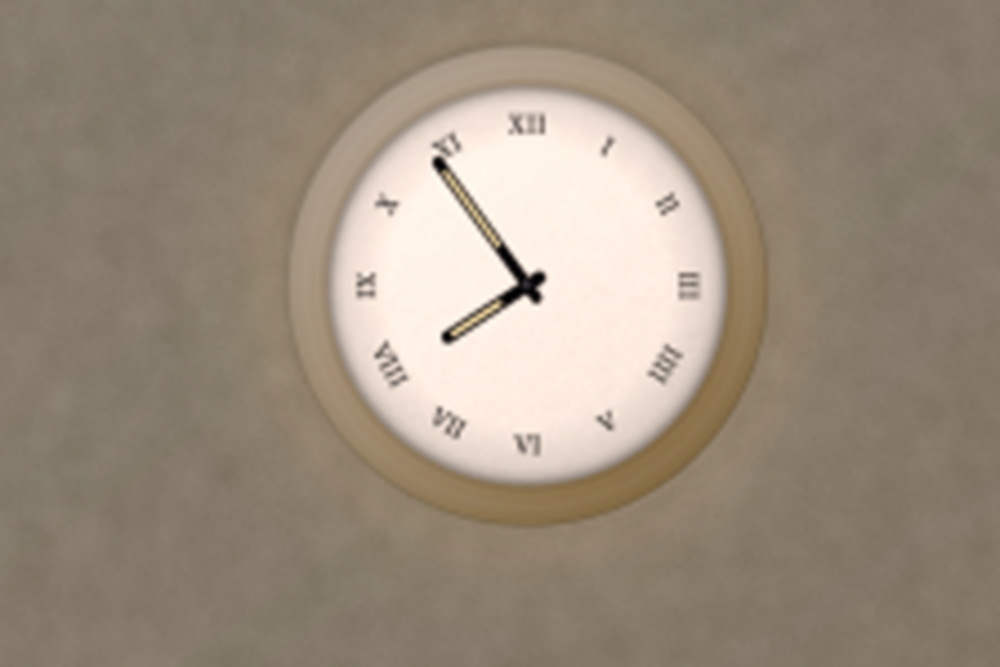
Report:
7h54
